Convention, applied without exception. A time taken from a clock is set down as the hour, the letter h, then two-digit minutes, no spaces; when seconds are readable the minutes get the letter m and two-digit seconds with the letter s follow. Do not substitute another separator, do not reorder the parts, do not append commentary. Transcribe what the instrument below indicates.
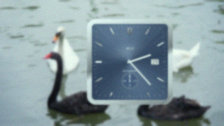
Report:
2h23
